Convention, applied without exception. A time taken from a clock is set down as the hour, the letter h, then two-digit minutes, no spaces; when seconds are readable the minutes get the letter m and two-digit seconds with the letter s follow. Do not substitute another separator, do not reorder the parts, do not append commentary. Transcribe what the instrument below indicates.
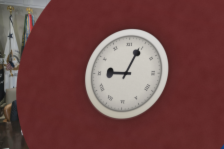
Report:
9h04
